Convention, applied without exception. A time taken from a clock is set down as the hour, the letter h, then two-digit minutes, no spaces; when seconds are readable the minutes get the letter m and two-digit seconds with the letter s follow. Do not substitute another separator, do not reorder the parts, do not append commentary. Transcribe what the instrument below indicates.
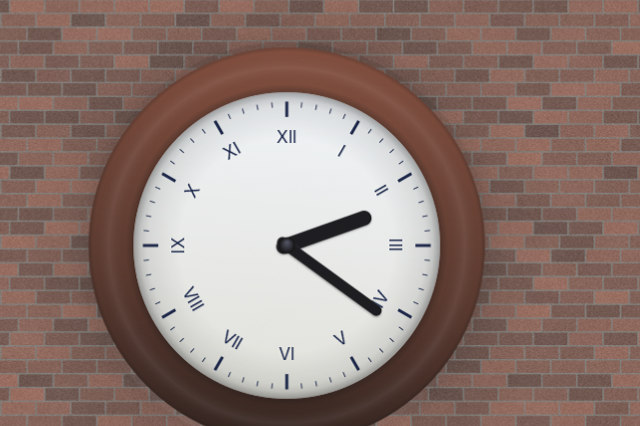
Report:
2h21
